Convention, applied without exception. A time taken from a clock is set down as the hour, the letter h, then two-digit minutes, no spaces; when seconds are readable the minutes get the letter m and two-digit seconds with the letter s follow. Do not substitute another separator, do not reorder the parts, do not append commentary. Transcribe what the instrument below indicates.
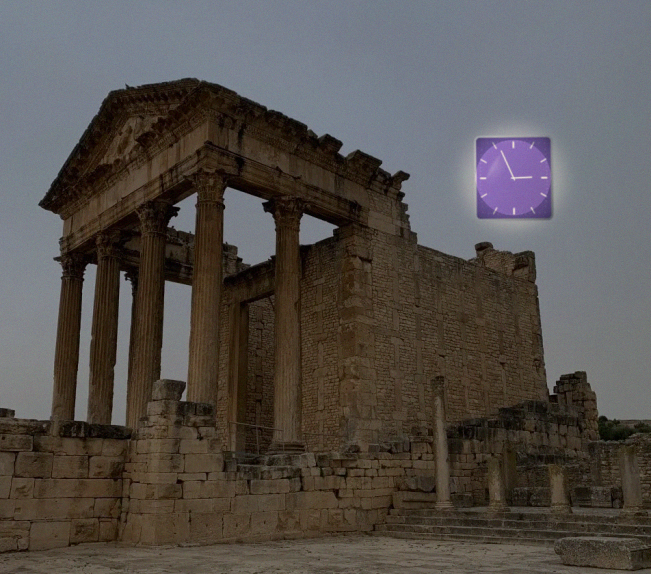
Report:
2h56
